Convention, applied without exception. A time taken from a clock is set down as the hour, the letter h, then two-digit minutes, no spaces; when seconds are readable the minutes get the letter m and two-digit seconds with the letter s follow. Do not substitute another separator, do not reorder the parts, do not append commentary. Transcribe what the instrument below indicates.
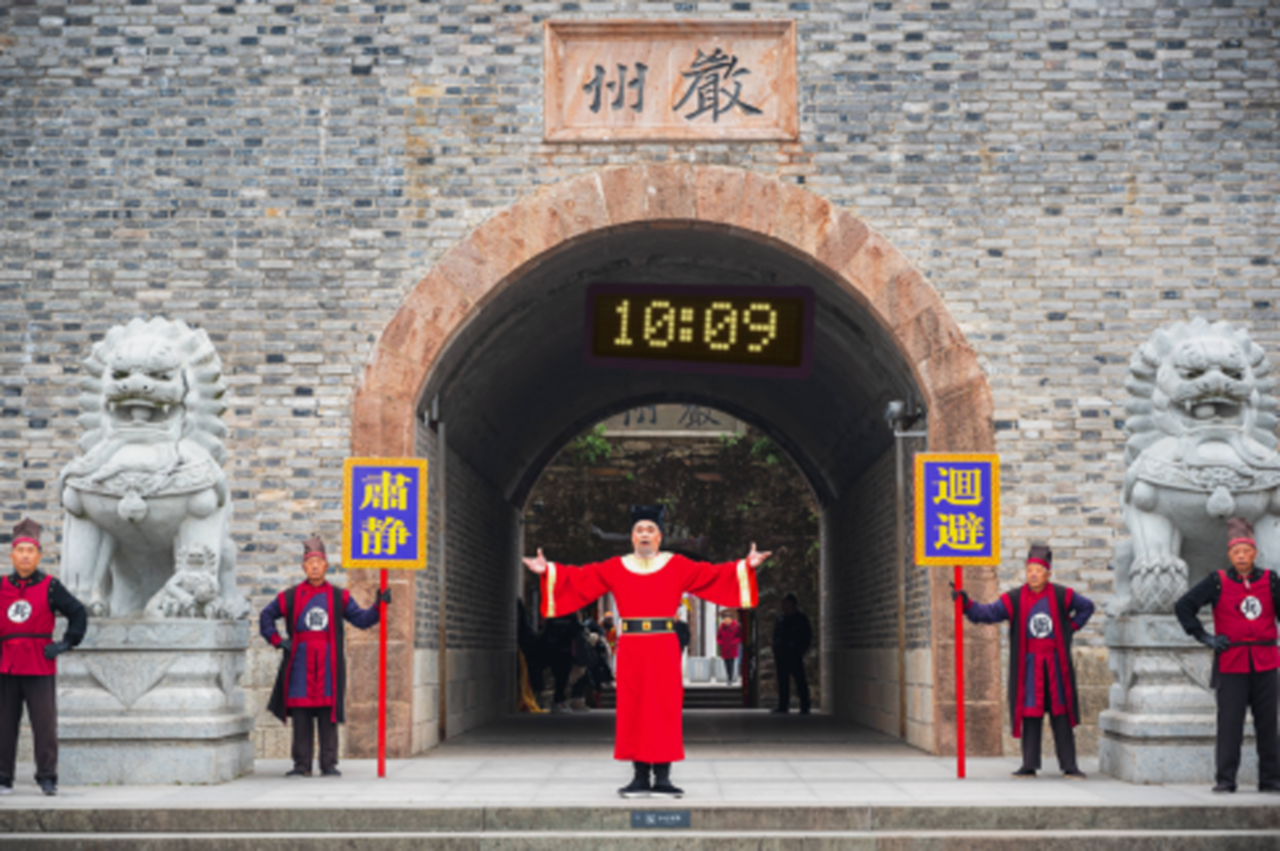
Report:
10h09
